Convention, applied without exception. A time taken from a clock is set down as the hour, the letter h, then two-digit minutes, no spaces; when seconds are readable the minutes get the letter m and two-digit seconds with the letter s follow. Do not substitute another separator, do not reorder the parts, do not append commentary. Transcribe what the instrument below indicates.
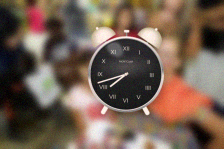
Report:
7h42
